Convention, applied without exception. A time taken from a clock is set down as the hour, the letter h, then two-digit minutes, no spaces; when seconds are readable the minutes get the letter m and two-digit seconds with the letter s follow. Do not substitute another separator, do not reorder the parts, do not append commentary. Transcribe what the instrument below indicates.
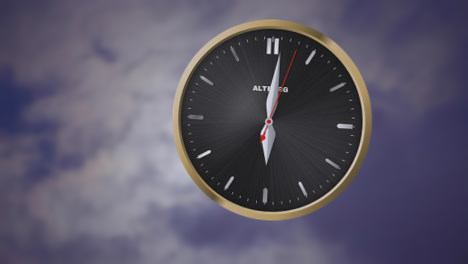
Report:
6h01m03s
